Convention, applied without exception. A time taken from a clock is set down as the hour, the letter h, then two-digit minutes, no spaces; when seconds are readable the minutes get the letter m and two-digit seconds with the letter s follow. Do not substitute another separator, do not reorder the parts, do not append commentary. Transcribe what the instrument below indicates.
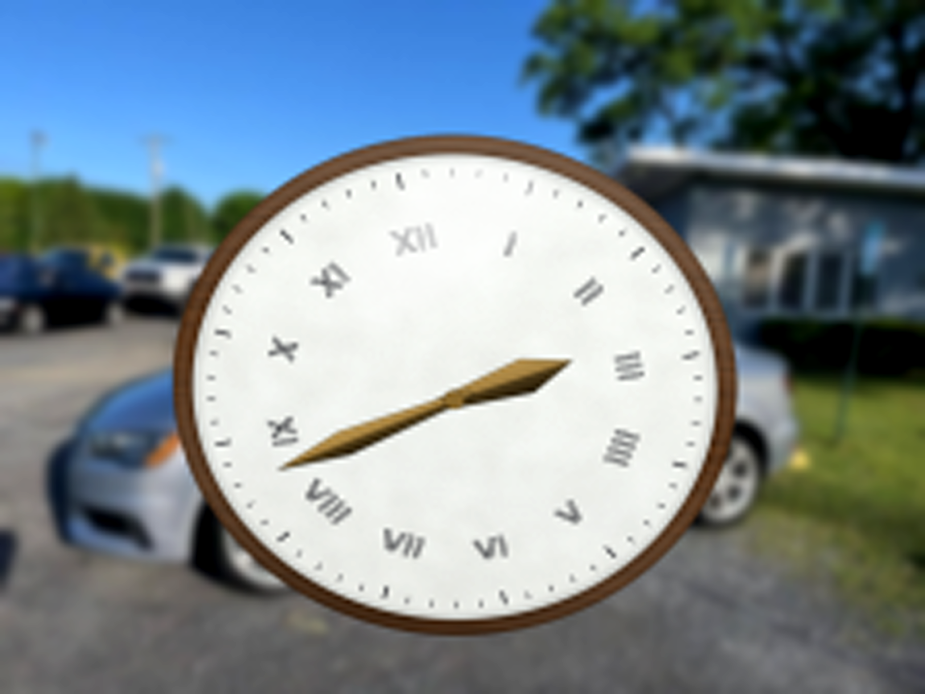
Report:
2h43
